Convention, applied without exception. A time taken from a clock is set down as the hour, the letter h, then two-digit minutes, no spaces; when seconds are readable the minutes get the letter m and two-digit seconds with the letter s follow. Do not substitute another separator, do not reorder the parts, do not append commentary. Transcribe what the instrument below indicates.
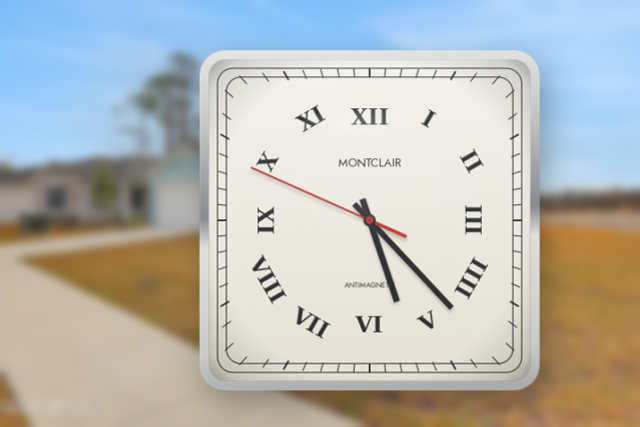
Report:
5h22m49s
